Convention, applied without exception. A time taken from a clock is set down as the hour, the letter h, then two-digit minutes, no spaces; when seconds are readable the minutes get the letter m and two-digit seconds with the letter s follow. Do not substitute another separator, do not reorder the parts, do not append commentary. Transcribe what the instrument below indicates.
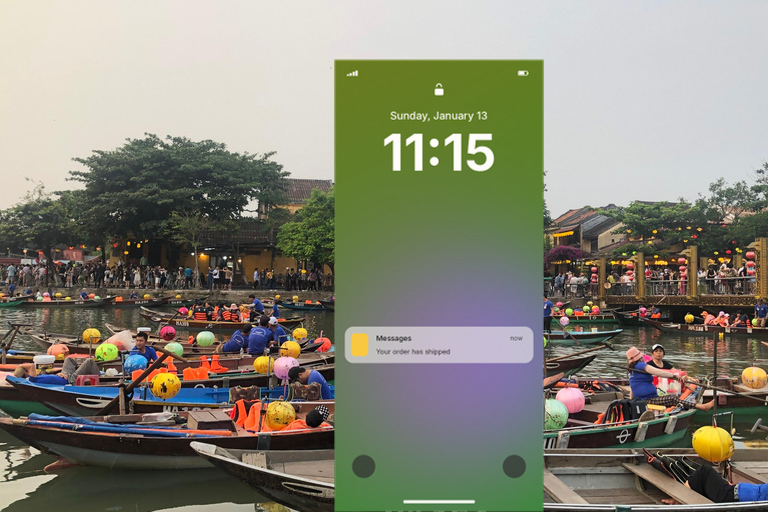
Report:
11h15
